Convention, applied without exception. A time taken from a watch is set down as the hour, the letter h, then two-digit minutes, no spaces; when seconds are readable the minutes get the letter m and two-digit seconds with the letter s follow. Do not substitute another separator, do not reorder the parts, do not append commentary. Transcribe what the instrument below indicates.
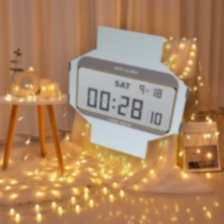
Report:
0h28m10s
